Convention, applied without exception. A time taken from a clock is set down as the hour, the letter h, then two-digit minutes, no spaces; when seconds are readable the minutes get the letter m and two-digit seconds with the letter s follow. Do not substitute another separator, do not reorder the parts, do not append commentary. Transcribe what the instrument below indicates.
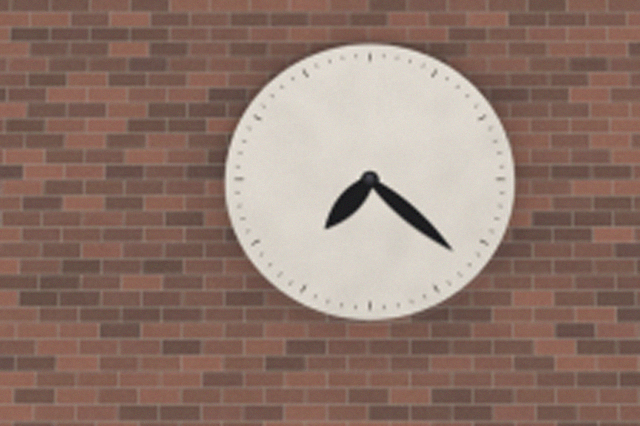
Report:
7h22
